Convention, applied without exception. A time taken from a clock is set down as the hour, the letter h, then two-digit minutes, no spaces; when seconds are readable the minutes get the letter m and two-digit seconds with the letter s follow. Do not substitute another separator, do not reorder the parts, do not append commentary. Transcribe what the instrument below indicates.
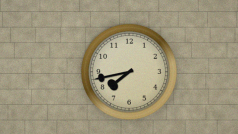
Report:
7h43
